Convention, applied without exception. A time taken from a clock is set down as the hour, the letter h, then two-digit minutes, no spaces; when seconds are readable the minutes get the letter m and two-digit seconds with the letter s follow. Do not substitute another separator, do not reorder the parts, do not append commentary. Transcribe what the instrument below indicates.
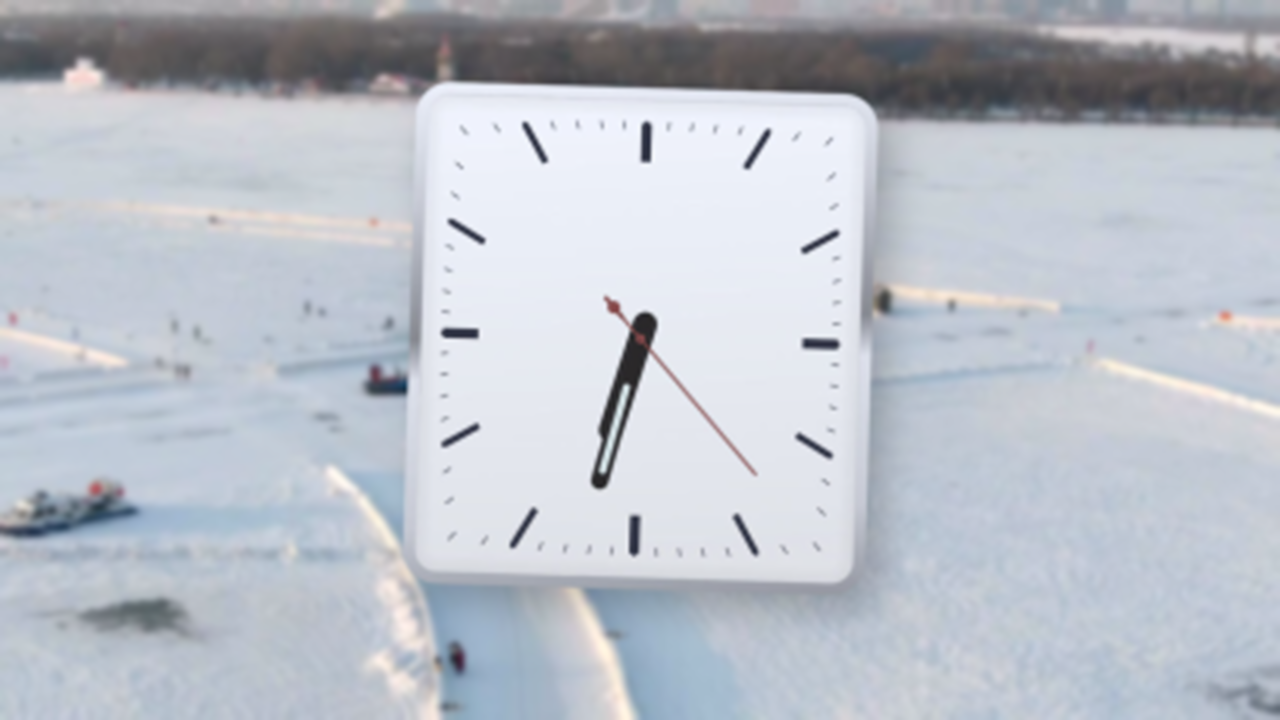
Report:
6h32m23s
